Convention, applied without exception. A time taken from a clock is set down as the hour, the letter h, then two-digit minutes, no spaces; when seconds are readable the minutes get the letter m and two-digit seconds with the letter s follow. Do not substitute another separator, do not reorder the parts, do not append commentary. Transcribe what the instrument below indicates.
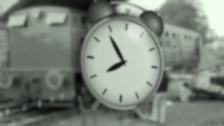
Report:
7h54
